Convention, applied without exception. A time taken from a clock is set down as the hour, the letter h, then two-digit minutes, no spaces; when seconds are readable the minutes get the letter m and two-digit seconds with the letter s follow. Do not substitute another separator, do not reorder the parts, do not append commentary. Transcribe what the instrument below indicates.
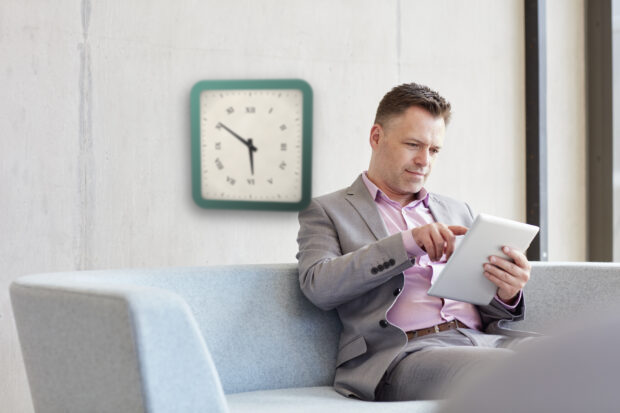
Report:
5h51
